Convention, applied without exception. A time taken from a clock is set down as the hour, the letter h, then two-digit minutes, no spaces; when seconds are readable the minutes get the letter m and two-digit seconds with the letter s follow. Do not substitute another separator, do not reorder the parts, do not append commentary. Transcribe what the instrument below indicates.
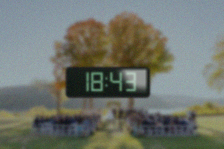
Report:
18h43
